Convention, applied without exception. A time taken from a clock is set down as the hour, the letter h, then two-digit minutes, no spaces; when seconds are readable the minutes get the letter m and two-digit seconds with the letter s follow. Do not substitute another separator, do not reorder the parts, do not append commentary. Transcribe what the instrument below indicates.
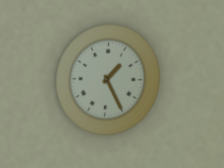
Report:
1h25
